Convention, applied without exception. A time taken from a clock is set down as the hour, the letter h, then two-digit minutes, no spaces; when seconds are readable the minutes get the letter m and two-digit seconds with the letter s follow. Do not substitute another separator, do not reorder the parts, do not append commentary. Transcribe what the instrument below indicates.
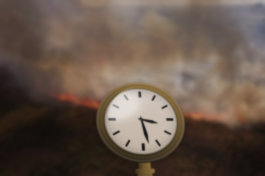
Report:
3h28
